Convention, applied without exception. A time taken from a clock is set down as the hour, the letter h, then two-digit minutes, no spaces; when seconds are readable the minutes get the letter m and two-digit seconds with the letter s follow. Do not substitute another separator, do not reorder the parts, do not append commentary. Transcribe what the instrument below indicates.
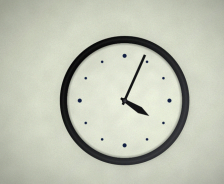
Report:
4h04
